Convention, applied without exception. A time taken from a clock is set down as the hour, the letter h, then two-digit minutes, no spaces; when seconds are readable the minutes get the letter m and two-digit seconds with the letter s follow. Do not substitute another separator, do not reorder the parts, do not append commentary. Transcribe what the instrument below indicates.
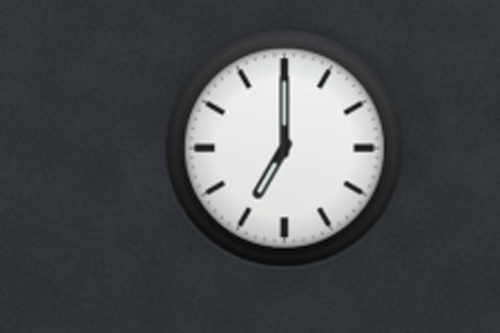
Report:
7h00
